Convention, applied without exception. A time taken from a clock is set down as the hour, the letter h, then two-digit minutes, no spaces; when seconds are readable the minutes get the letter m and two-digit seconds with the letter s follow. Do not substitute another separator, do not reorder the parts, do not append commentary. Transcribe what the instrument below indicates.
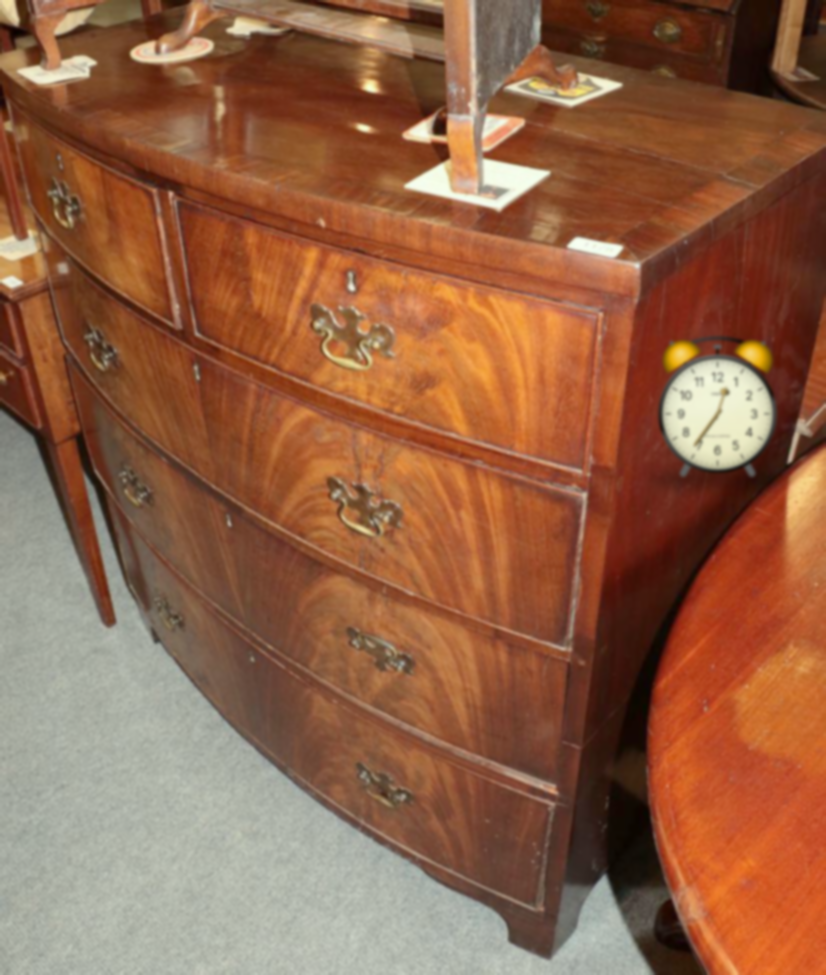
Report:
12h36
